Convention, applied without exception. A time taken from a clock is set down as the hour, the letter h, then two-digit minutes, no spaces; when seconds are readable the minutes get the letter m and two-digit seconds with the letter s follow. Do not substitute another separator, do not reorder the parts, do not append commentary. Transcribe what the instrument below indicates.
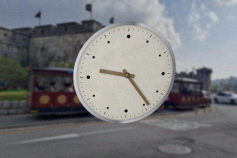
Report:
9h24
